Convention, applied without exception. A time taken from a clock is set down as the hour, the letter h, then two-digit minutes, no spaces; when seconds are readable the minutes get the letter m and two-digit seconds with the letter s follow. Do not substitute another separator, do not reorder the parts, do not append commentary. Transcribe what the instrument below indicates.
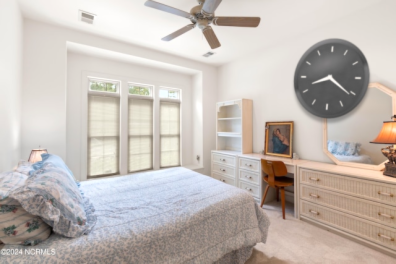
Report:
8h21
